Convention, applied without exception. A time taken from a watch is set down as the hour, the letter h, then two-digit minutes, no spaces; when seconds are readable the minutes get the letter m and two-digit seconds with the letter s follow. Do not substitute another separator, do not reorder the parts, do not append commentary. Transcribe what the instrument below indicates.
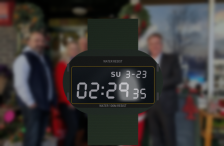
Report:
2h29m35s
